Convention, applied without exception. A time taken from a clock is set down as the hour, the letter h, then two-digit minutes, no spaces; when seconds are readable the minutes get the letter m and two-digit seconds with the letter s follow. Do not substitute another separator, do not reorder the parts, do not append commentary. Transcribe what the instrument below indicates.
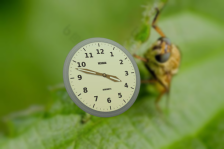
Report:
3h48
